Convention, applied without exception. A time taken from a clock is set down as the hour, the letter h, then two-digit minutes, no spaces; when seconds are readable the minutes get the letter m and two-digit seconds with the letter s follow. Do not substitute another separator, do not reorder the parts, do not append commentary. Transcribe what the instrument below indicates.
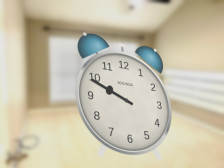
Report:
9h49
